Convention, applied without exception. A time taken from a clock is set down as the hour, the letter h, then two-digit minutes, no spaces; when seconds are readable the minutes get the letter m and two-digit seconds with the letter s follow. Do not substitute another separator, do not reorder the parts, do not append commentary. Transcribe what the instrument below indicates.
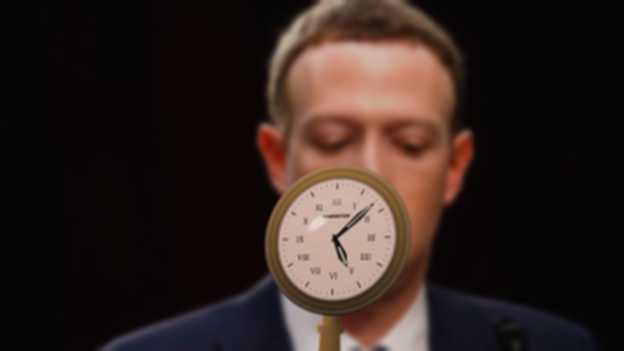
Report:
5h08
